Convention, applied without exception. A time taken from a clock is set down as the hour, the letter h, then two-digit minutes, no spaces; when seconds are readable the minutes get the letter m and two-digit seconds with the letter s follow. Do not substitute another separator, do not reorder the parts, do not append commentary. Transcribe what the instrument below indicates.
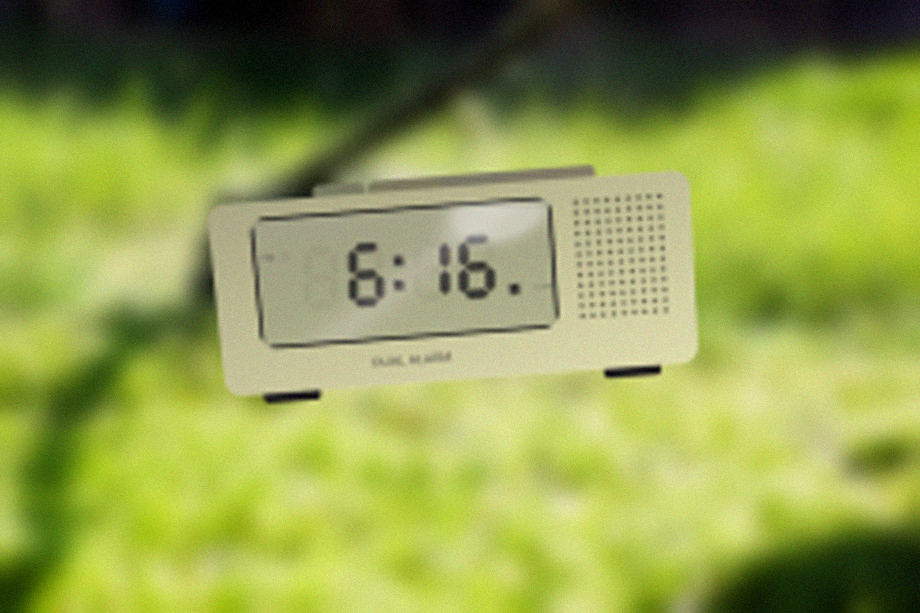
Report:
6h16
